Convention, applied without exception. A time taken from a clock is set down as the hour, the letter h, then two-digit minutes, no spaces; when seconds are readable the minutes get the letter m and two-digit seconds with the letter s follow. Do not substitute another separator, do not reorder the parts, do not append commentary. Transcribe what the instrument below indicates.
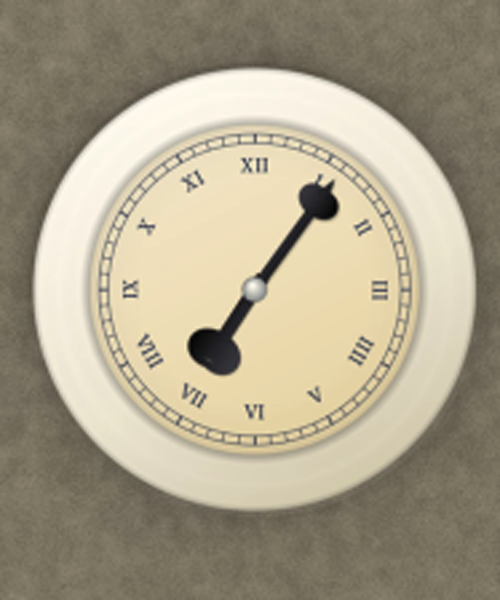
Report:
7h06
